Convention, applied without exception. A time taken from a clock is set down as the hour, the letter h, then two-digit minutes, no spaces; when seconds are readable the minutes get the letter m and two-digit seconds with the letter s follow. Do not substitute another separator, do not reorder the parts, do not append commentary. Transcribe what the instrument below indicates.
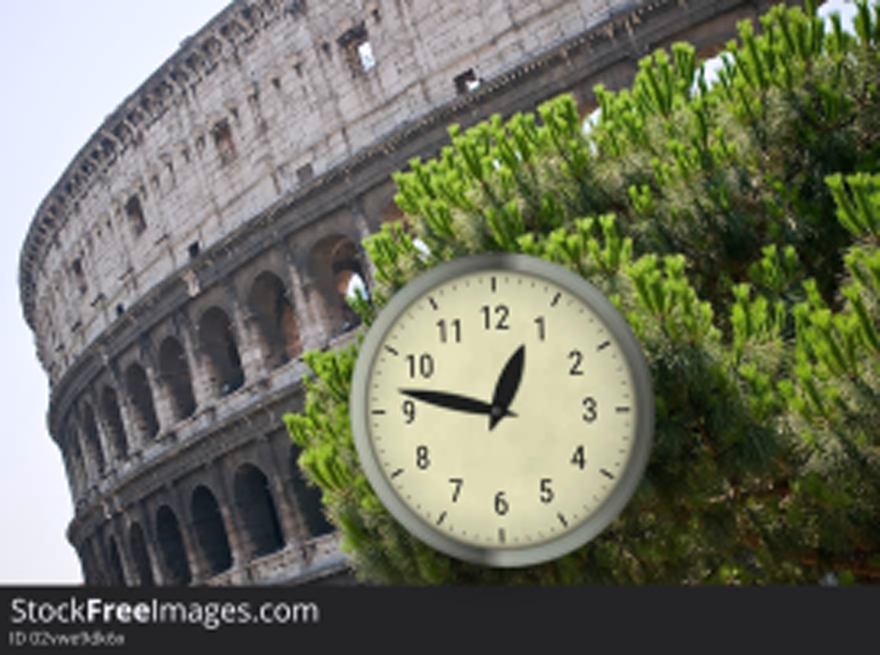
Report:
12h47
